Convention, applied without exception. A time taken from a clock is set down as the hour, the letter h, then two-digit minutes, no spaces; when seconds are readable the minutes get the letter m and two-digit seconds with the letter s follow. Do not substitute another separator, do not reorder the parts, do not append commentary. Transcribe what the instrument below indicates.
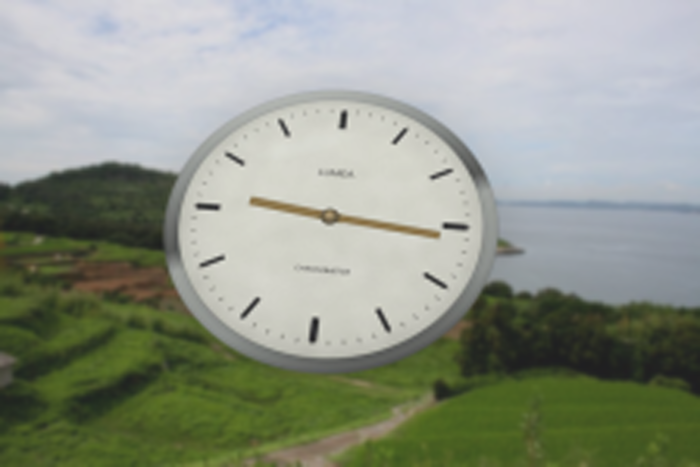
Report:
9h16
